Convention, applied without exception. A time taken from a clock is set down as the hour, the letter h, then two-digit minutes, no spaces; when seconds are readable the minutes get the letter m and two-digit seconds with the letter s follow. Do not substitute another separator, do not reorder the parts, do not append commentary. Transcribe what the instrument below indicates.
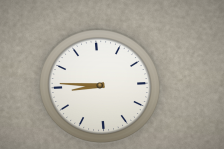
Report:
8h46
